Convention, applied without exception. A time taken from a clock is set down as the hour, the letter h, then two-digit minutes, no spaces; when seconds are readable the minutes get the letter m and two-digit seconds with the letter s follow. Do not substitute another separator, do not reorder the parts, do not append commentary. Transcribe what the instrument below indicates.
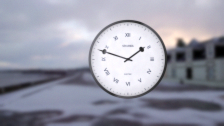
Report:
1h48
